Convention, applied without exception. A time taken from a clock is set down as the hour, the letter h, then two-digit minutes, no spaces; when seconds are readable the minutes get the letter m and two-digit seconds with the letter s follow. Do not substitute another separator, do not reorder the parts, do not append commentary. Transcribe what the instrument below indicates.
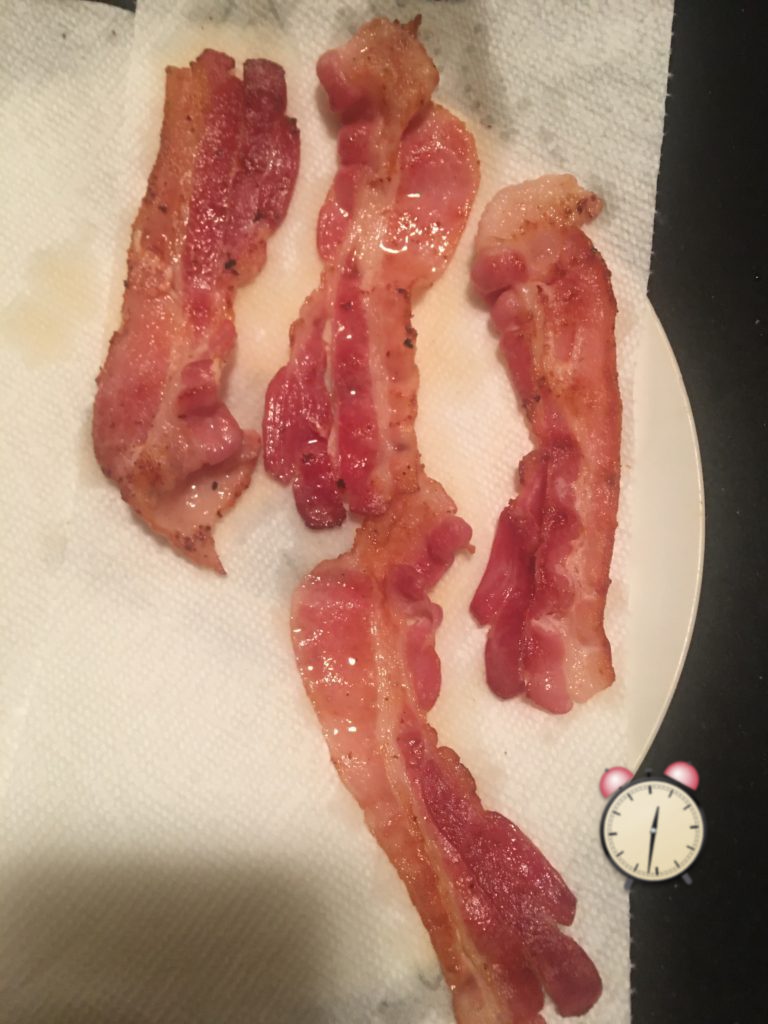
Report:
12h32
